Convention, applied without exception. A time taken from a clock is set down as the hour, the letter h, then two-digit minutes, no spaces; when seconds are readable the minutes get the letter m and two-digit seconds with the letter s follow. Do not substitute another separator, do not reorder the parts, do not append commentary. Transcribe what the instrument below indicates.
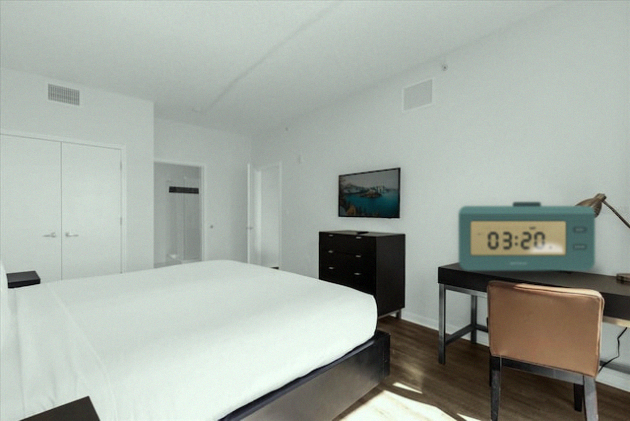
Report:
3h20
